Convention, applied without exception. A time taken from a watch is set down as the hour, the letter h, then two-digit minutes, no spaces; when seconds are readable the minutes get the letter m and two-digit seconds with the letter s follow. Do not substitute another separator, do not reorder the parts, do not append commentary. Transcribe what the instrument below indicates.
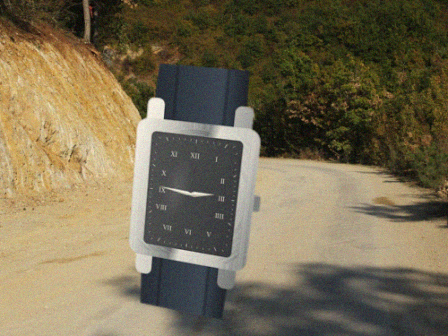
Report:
2h46
